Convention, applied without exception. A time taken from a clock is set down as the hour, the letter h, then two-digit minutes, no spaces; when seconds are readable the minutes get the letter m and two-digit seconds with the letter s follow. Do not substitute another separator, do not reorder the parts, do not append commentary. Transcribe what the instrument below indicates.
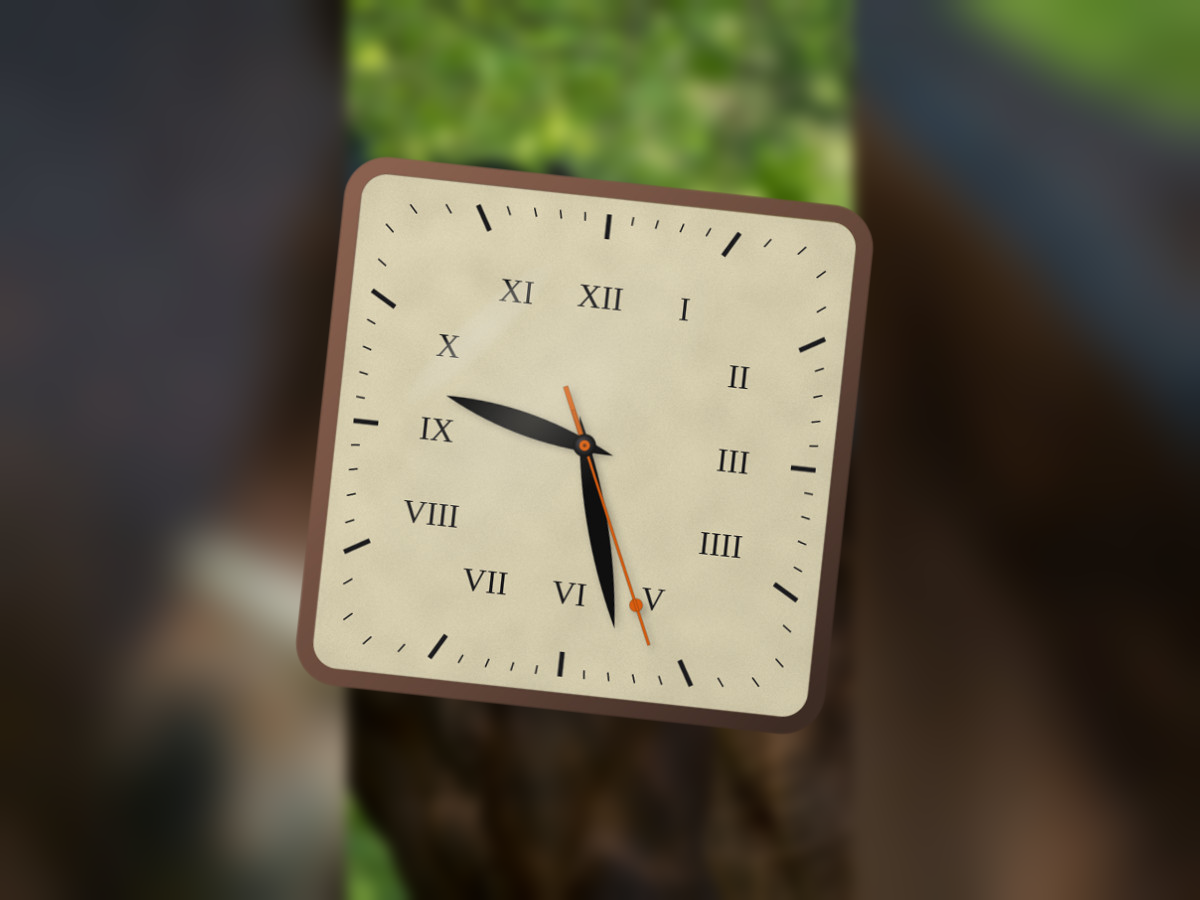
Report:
9h27m26s
